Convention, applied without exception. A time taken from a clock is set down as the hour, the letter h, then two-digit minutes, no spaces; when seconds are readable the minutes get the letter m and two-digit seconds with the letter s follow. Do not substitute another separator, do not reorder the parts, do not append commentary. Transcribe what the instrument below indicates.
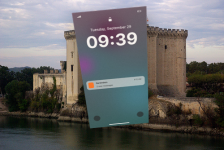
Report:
9h39
